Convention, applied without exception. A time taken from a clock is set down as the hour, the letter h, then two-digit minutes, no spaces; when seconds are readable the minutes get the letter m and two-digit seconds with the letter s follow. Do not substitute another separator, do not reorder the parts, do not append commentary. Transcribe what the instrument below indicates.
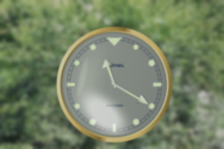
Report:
11h20
